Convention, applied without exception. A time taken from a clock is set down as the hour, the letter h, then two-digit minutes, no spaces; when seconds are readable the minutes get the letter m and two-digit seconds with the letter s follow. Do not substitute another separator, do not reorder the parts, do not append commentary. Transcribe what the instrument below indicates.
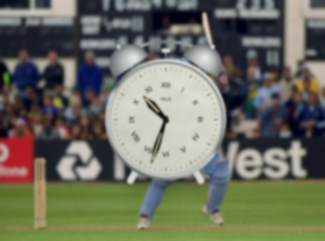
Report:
10h33
